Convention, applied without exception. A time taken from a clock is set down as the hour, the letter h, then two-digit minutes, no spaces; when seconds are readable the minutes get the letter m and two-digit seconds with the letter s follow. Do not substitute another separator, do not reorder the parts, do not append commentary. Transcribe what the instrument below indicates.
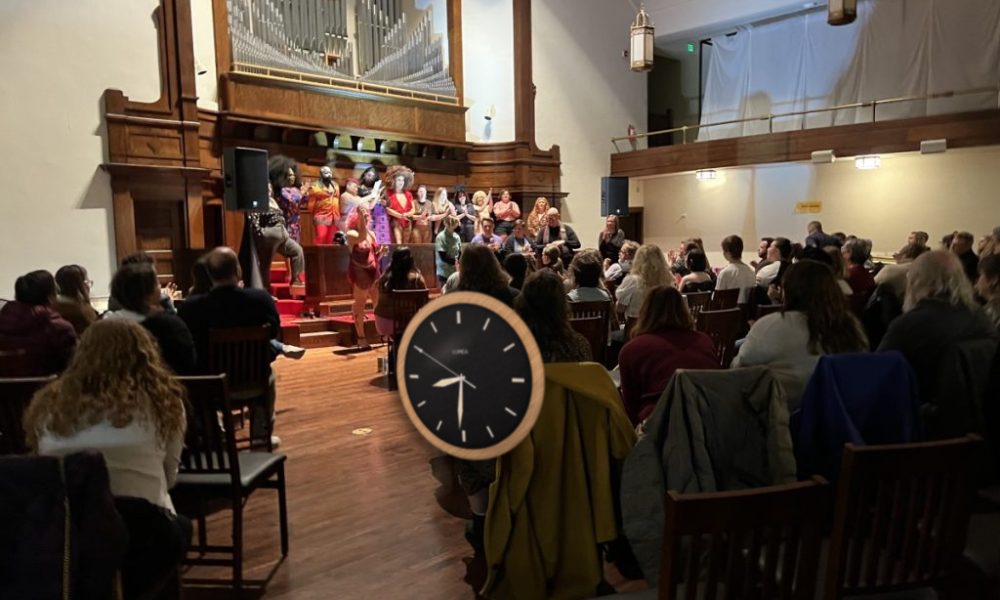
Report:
8h30m50s
